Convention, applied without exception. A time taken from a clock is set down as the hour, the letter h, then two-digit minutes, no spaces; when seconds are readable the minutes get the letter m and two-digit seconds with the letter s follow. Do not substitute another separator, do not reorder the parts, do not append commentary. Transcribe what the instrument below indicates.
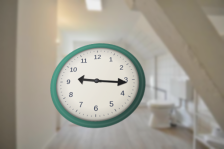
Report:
9h16
